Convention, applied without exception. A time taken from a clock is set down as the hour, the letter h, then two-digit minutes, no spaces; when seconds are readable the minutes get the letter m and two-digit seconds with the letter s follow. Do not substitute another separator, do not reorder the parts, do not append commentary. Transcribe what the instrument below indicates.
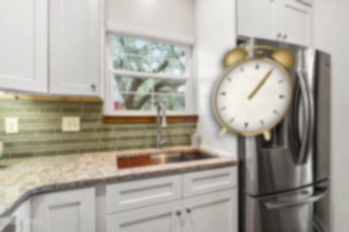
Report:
1h05
